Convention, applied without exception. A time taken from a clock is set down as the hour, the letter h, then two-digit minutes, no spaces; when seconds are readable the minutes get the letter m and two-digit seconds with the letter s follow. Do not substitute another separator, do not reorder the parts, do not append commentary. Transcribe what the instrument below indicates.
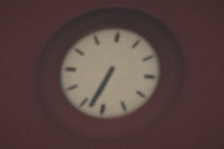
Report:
6h33
